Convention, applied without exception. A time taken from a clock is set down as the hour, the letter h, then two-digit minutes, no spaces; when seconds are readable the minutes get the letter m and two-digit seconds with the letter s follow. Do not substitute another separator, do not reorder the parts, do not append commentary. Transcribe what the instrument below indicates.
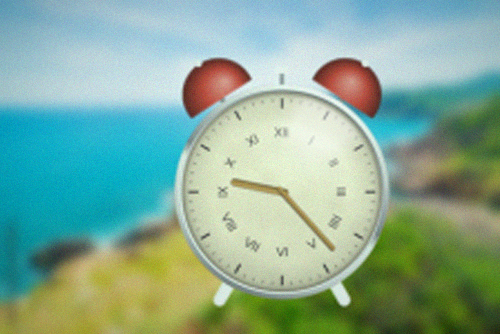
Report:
9h23
